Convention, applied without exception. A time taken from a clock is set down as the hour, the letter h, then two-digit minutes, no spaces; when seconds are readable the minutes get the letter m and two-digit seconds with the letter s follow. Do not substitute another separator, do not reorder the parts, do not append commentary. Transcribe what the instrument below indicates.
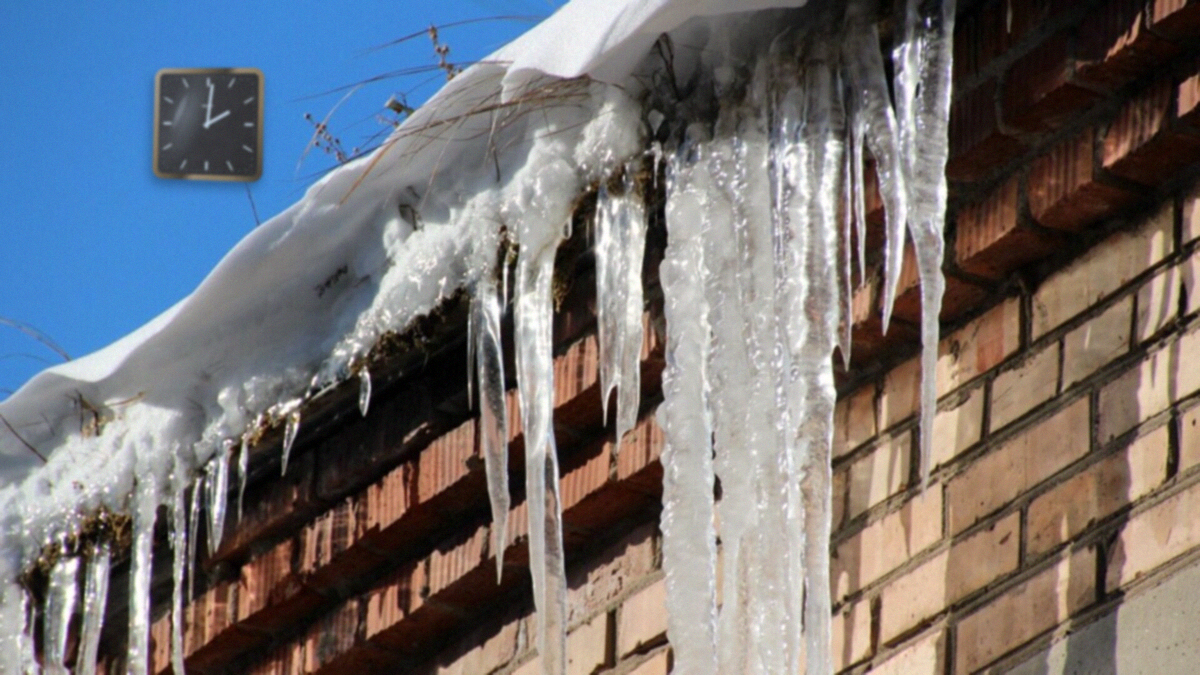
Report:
2h01
